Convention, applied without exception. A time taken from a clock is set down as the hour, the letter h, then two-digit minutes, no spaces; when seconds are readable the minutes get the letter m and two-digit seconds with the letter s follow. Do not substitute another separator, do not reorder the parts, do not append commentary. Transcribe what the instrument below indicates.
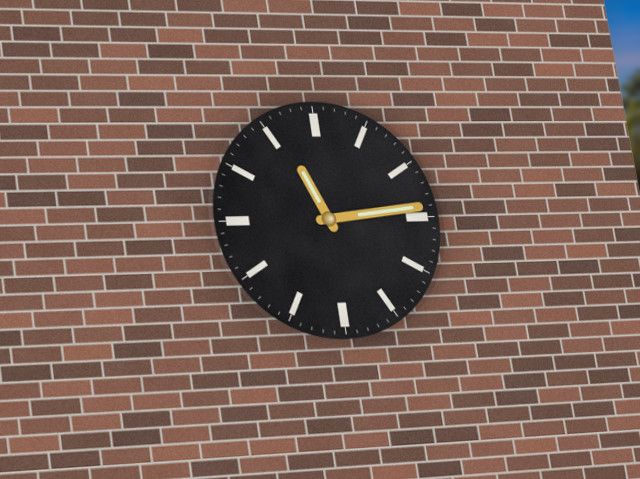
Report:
11h14
